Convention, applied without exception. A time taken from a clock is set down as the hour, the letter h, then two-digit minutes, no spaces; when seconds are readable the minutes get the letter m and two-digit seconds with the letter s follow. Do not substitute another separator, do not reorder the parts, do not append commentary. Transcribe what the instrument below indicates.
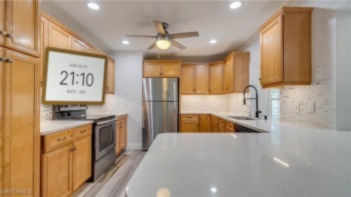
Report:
21h10
